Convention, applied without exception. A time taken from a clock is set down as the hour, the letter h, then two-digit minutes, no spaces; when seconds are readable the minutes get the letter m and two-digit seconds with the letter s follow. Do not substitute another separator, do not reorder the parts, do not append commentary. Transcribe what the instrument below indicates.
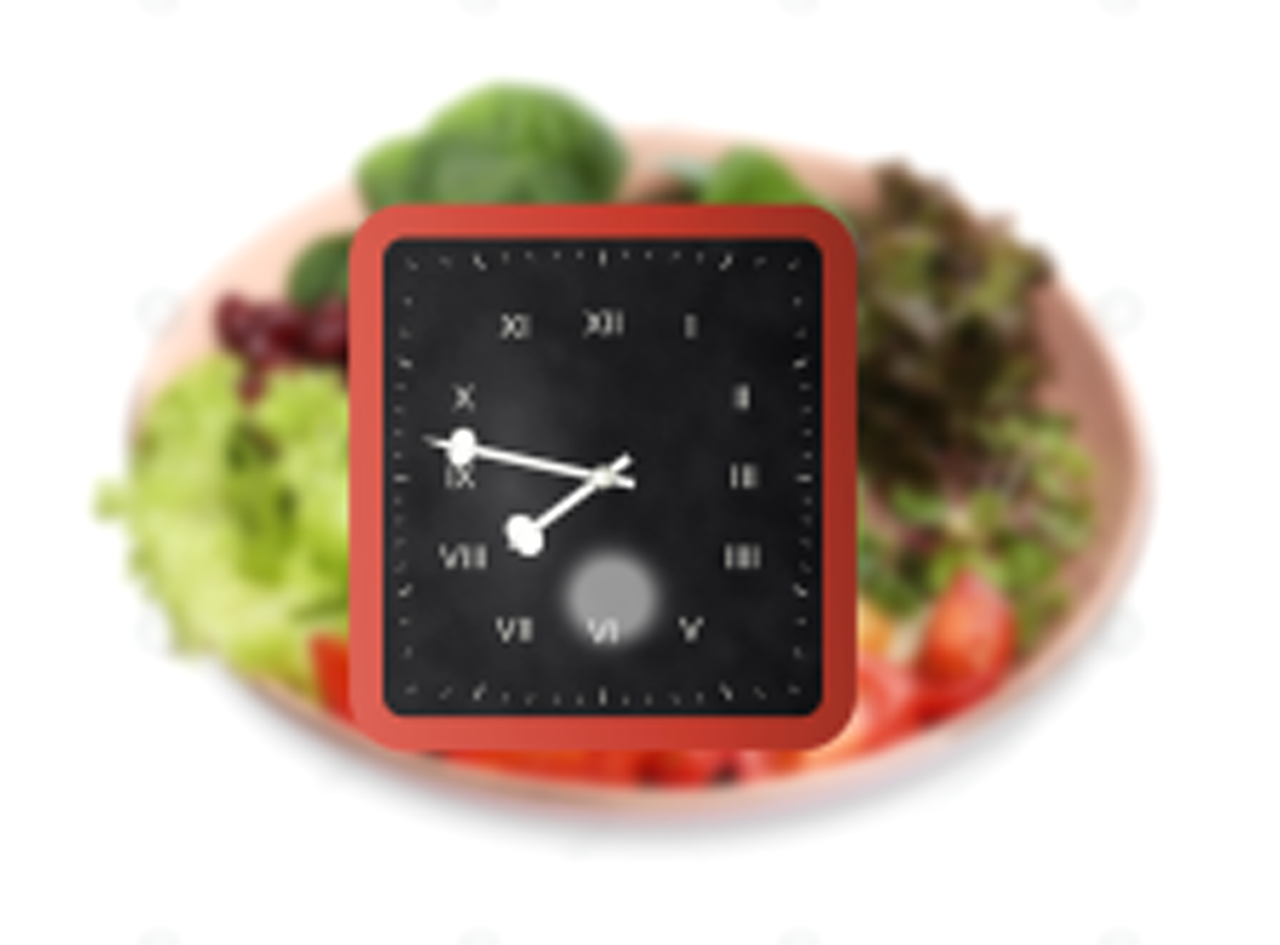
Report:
7h47
